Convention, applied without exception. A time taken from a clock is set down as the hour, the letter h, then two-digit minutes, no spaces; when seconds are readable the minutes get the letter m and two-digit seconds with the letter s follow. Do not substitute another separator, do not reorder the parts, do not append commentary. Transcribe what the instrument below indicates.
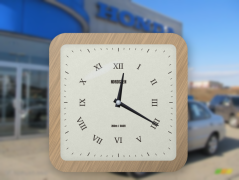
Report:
12h20
